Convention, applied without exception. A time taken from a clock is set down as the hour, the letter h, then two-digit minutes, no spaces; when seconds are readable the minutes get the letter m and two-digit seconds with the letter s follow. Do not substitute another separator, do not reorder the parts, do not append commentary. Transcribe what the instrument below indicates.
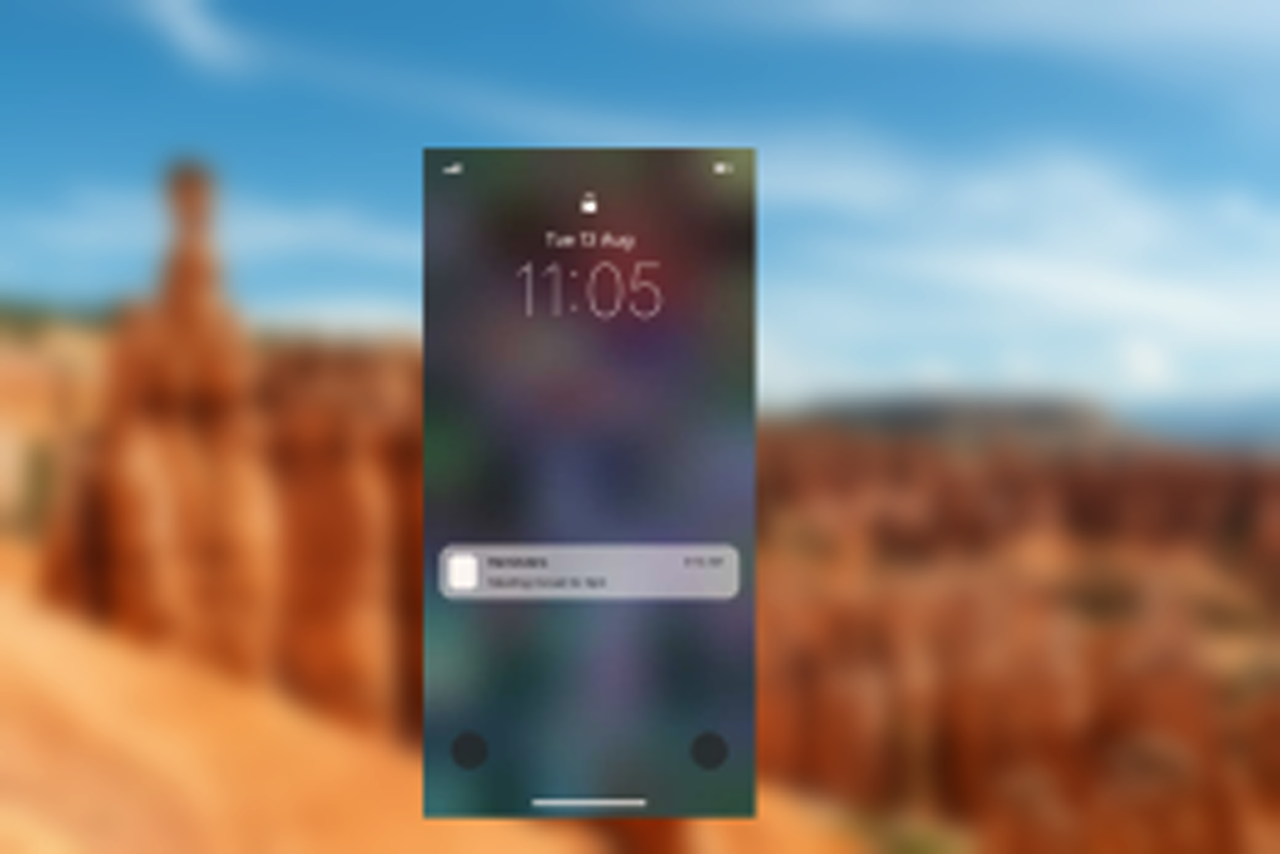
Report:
11h05
